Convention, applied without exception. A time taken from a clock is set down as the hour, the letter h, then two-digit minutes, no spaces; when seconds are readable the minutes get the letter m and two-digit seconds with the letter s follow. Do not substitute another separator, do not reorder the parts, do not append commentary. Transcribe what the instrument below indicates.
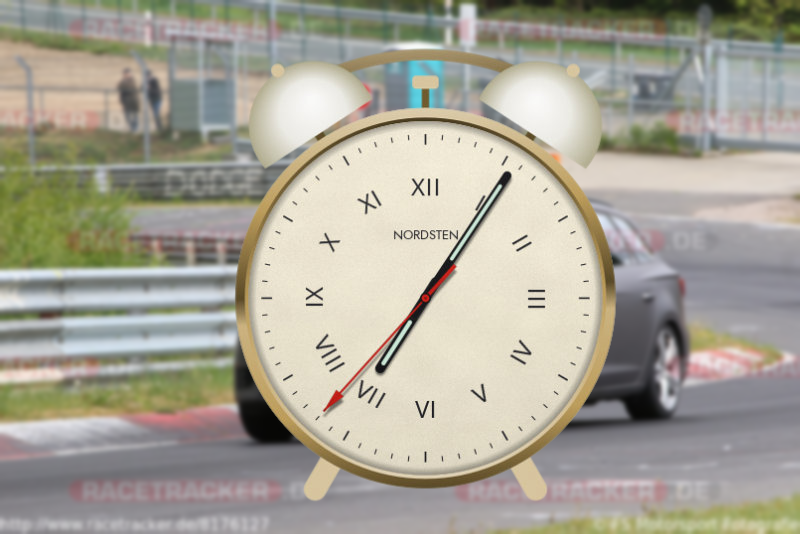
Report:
7h05m37s
